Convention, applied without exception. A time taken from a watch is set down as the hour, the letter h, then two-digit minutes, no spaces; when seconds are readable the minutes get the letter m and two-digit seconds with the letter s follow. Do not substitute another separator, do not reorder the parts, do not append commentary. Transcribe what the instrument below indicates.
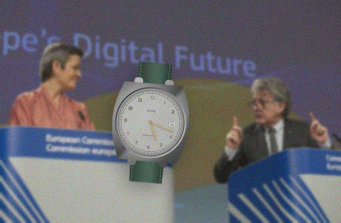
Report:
5h18
